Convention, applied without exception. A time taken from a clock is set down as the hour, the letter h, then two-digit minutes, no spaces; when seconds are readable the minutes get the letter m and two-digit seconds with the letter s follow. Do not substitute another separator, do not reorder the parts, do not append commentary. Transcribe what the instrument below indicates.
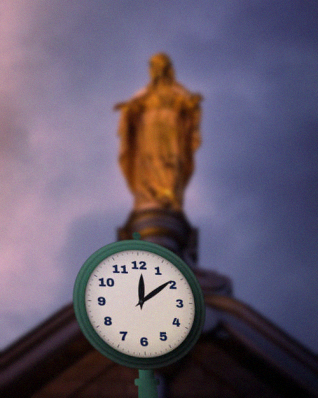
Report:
12h09
